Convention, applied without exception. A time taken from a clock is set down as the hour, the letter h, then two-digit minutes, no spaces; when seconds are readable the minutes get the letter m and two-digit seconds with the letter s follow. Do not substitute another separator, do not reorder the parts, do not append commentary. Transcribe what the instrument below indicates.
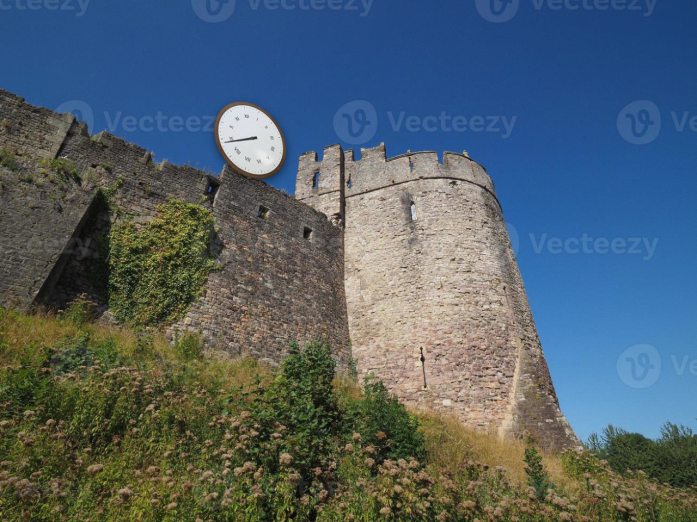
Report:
8h44
